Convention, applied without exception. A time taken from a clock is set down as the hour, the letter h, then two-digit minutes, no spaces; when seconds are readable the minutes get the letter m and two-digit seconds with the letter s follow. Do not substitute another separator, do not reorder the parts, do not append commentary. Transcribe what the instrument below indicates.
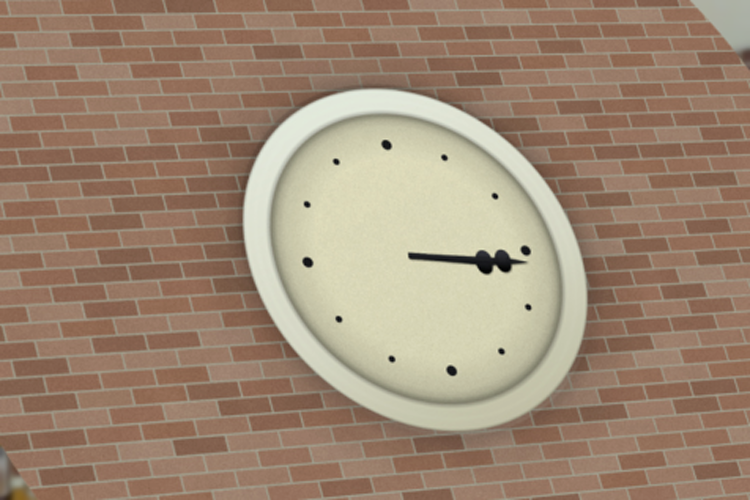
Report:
3h16
